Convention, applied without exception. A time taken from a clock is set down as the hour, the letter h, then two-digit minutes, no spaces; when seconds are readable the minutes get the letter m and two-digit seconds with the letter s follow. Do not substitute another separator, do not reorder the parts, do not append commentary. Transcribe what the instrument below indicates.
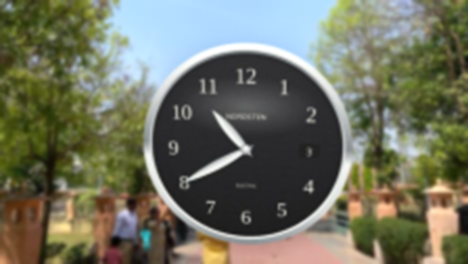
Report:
10h40
